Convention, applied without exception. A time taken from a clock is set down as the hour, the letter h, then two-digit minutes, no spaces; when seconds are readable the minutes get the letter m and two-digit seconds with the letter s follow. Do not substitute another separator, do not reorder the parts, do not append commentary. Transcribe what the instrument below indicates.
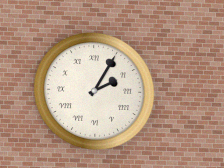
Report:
2h05
